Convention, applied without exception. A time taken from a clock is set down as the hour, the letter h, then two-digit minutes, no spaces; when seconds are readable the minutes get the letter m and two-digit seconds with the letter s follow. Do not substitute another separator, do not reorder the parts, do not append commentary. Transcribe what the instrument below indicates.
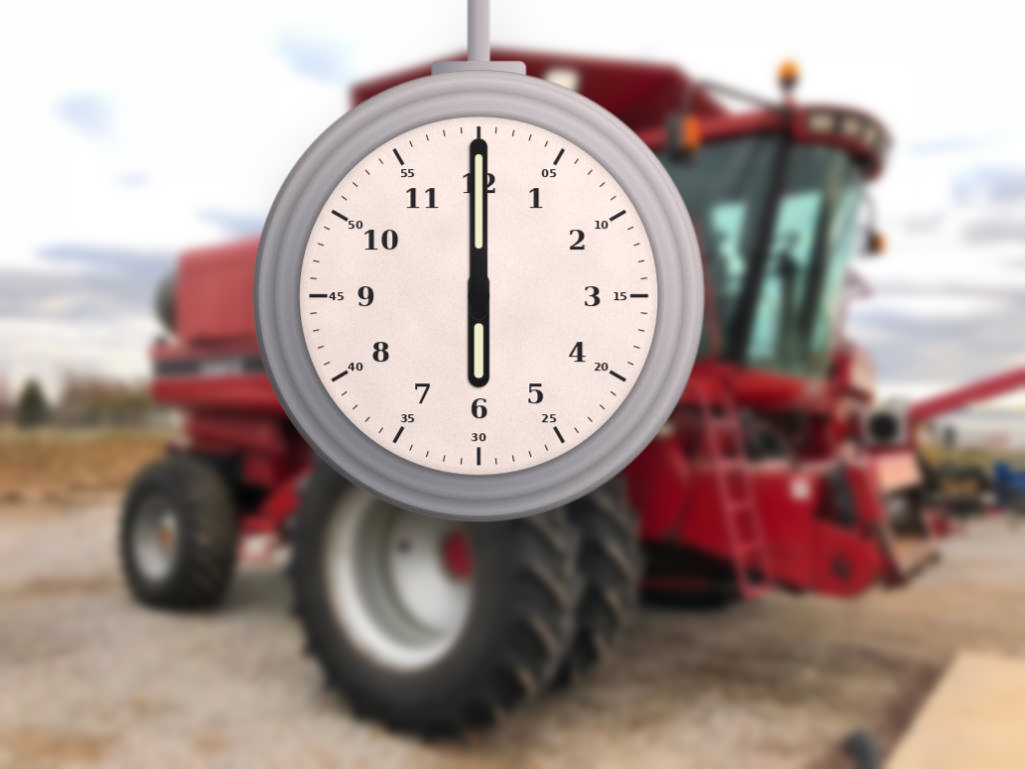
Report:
6h00
